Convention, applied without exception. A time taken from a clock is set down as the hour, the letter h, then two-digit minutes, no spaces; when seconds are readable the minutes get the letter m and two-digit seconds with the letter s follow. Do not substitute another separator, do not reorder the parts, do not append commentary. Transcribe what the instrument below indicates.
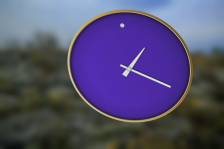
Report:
1h20
